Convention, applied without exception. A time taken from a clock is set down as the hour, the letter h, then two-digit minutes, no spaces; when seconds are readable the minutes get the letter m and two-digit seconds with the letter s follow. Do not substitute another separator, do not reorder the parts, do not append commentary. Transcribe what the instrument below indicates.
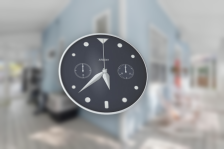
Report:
5h38
